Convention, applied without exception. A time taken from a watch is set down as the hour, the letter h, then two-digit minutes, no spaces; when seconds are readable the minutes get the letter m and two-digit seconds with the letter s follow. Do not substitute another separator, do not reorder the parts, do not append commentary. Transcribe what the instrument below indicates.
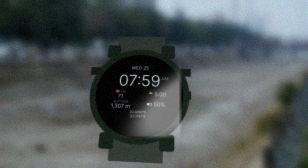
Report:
7h59
